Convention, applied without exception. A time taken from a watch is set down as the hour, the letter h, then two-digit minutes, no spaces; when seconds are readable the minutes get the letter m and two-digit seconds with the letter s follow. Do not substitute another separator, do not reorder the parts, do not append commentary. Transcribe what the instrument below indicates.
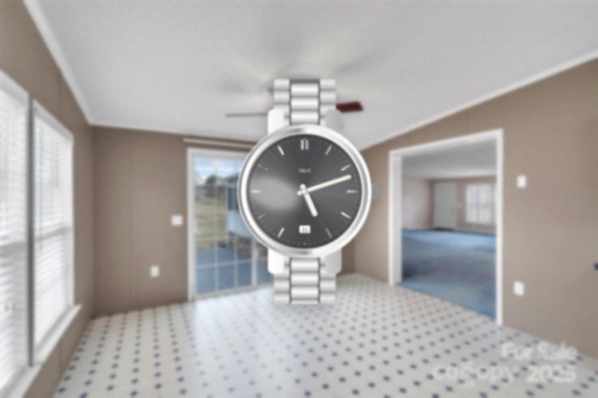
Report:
5h12
